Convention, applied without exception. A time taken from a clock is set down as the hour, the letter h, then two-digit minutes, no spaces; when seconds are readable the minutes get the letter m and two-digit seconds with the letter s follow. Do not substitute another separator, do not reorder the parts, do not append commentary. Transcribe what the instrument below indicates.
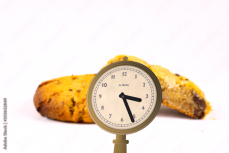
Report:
3h26
